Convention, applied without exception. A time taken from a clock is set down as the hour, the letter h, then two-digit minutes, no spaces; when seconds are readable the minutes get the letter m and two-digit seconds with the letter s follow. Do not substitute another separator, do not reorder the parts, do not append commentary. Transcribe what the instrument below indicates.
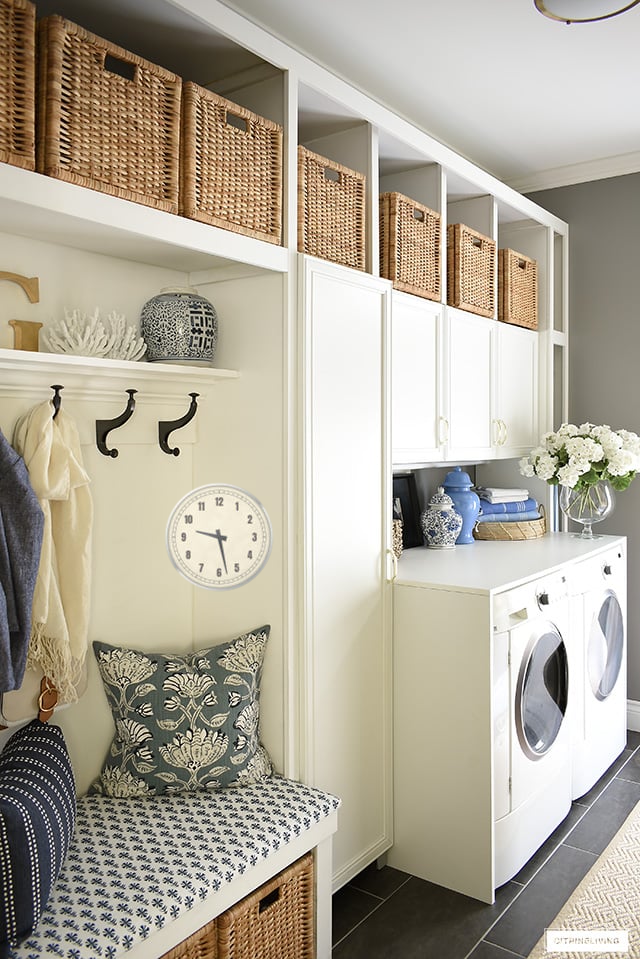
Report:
9h28
